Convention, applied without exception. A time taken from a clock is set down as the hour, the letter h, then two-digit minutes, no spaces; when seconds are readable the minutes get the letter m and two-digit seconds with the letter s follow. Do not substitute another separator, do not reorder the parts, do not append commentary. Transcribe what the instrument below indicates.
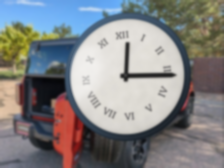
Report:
12h16
